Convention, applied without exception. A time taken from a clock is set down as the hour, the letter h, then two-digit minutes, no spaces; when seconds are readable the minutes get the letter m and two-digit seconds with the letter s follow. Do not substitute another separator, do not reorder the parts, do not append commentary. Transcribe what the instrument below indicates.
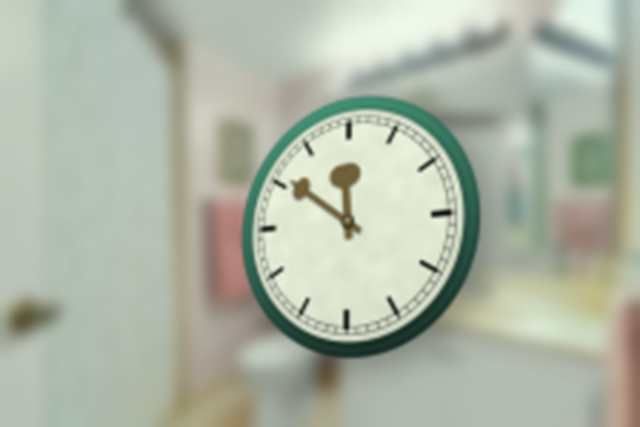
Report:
11h51
